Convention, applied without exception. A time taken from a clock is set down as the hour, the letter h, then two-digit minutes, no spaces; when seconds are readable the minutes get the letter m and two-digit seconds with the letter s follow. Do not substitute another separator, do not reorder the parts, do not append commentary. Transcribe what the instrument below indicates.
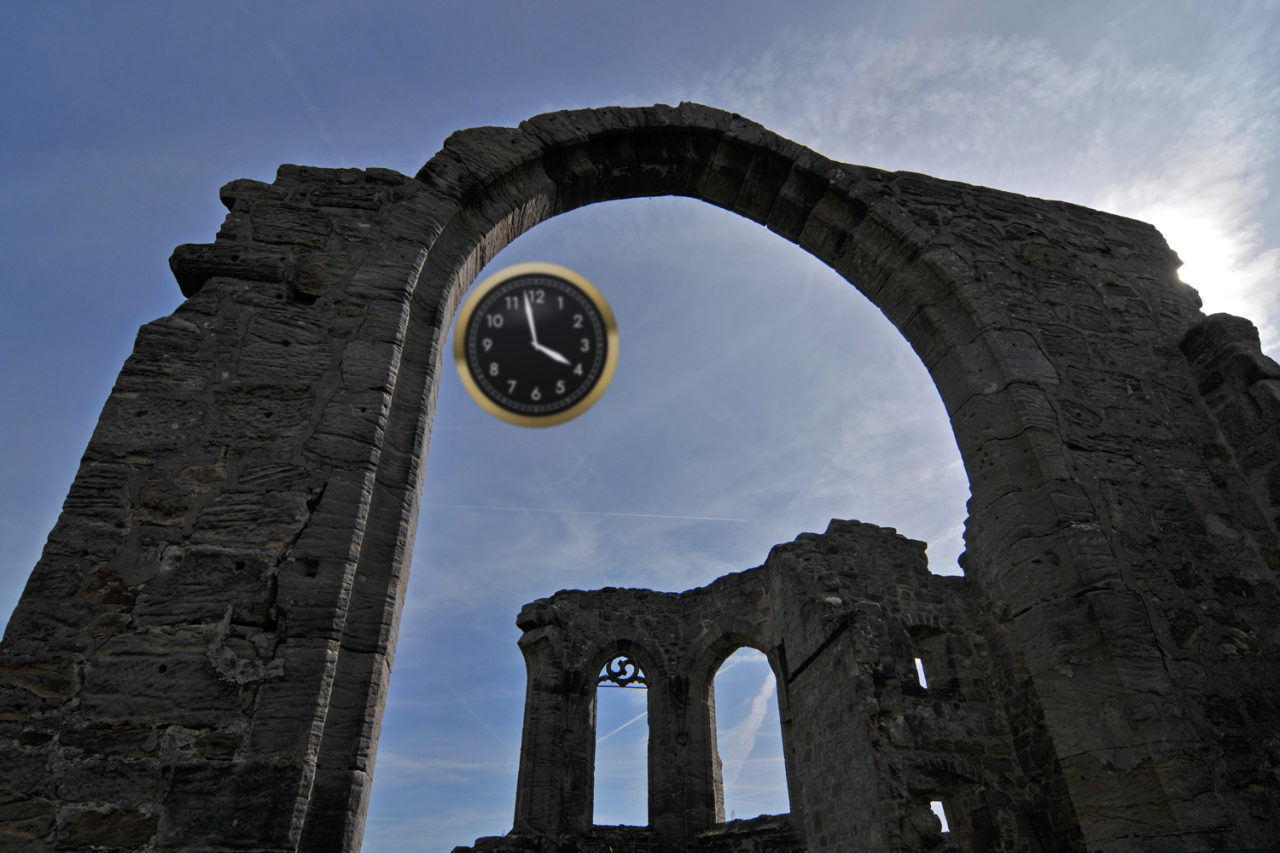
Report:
3h58
